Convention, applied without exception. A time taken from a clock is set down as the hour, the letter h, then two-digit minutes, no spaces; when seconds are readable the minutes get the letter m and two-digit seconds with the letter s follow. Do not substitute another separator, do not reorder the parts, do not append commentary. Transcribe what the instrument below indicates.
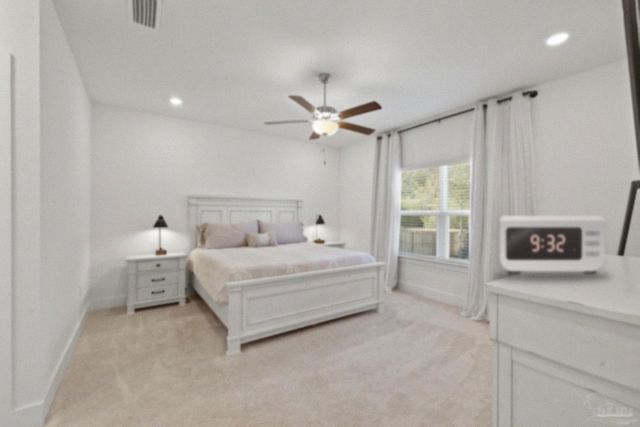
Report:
9h32
